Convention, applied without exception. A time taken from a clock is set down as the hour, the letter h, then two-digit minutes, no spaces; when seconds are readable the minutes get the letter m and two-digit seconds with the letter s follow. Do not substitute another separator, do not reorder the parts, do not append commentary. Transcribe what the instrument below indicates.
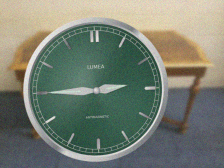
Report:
2h45
